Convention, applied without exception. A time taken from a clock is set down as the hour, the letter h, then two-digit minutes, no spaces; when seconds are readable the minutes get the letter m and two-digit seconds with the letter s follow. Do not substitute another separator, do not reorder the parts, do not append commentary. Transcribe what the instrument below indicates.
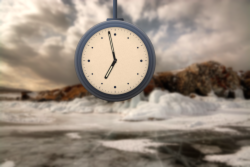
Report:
6h58
